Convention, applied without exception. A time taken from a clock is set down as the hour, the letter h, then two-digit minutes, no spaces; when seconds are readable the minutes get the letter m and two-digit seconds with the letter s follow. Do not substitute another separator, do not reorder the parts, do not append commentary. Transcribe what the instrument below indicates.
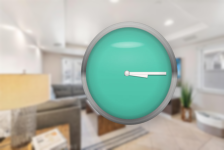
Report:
3h15
